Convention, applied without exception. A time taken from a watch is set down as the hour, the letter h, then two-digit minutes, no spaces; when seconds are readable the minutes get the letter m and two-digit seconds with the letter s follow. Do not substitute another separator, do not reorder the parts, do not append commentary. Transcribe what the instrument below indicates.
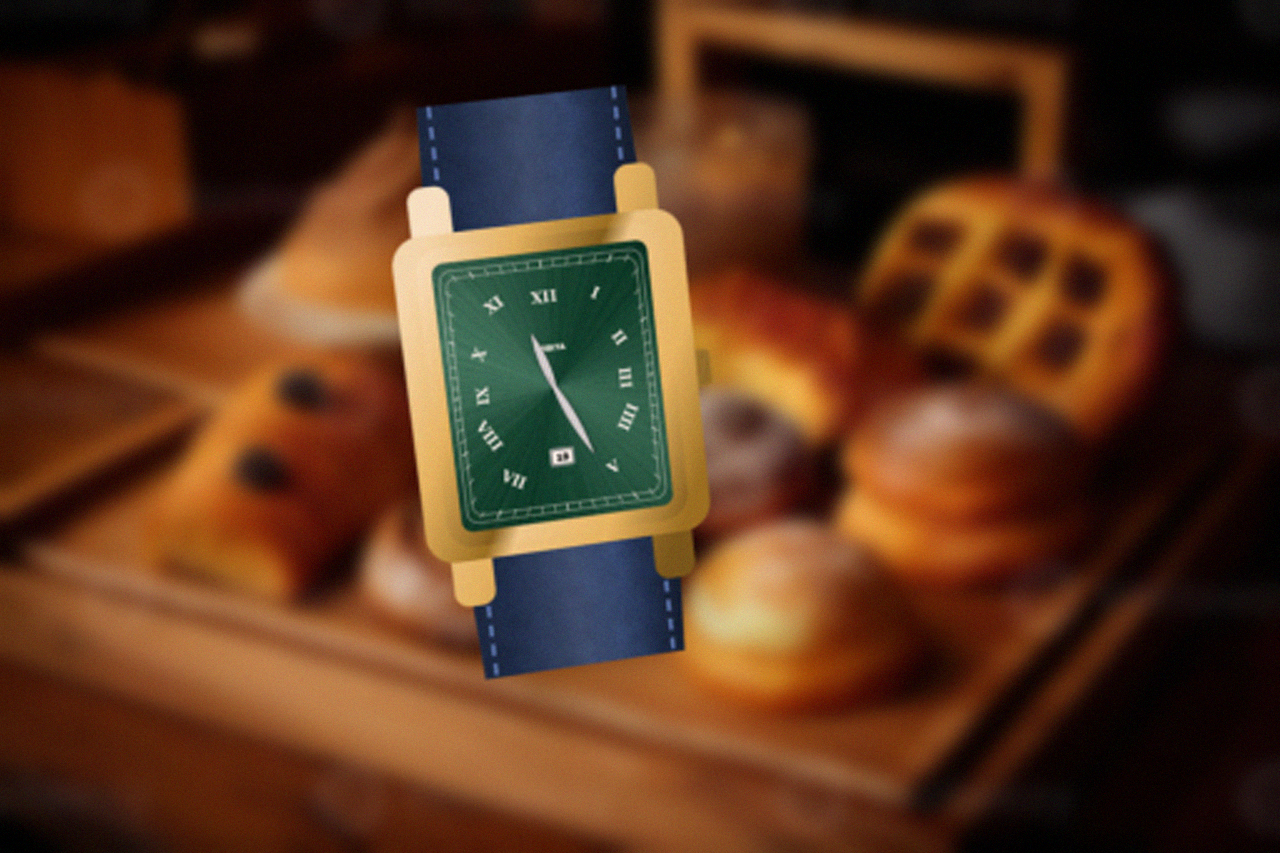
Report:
11h26
